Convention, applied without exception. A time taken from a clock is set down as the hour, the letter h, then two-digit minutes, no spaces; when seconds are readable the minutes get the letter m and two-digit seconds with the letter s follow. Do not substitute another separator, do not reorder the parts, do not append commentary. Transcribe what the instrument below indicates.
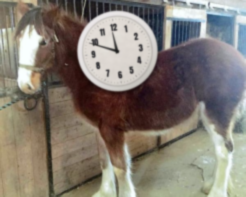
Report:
11h49
